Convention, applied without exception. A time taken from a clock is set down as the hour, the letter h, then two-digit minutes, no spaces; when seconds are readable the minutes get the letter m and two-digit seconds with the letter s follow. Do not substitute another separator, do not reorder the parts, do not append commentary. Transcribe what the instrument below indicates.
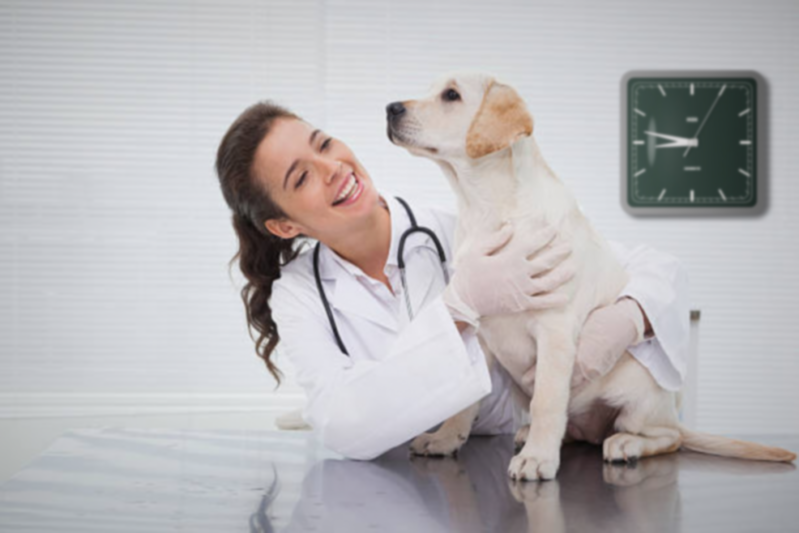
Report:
8h47m05s
